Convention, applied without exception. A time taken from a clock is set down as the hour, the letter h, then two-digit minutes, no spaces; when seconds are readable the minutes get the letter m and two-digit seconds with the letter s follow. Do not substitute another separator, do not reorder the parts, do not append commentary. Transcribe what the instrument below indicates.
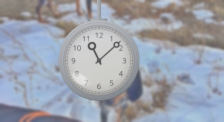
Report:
11h08
